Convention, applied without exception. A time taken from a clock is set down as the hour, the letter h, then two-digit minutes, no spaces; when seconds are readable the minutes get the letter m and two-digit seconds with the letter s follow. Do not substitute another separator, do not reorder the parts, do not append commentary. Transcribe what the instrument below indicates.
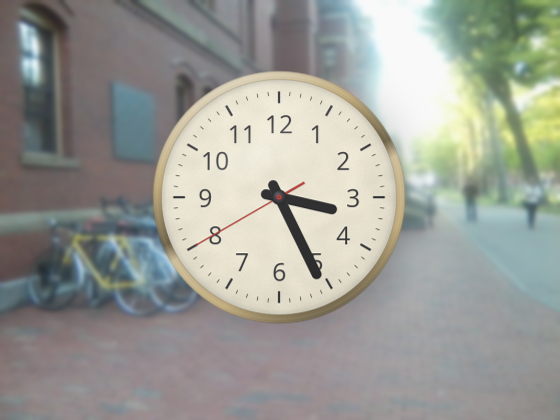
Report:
3h25m40s
